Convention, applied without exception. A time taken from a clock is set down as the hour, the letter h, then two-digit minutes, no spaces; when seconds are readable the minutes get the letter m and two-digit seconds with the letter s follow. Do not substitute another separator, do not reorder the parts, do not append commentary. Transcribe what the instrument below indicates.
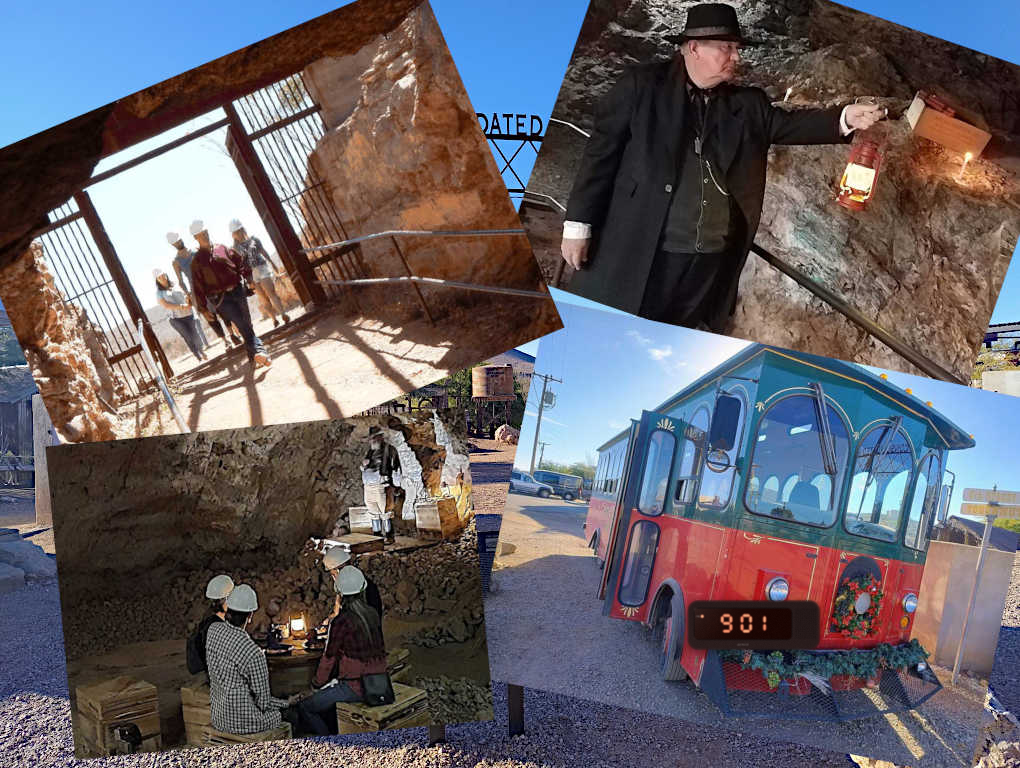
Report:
9h01
